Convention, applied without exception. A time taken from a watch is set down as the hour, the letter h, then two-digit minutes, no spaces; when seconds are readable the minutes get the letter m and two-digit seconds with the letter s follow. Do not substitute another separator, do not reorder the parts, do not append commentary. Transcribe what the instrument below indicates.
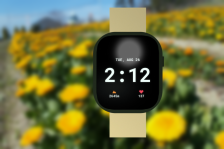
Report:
2h12
